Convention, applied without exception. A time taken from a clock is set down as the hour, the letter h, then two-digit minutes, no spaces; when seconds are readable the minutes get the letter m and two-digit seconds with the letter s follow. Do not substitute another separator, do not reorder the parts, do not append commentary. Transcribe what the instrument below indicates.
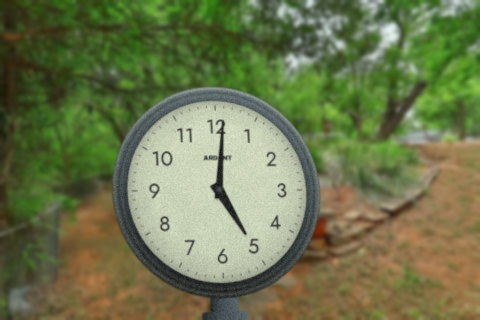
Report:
5h01
